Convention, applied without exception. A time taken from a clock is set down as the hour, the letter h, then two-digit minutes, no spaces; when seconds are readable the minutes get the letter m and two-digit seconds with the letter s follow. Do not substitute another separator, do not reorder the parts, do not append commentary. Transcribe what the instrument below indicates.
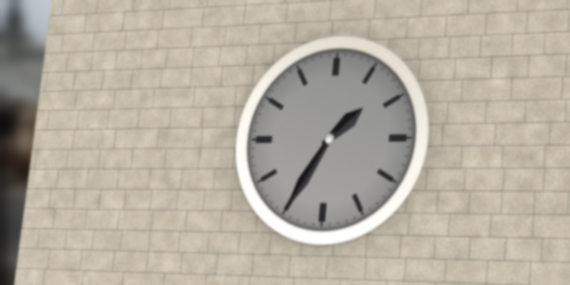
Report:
1h35
